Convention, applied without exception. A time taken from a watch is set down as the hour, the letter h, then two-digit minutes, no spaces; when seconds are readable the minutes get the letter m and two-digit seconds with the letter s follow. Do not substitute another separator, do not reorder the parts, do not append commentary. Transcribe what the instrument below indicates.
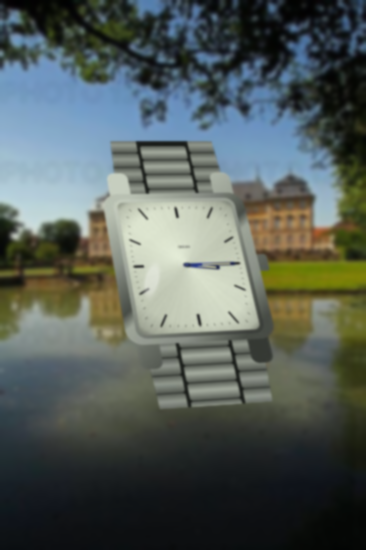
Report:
3h15
